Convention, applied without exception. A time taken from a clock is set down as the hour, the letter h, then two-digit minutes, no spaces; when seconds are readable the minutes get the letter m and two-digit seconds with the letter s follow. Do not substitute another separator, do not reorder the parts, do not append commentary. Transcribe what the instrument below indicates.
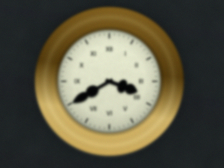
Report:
3h40
